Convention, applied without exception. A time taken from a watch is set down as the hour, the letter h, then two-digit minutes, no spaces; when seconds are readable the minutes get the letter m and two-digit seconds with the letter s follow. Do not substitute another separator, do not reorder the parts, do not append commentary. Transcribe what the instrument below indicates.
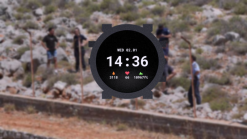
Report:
14h36
